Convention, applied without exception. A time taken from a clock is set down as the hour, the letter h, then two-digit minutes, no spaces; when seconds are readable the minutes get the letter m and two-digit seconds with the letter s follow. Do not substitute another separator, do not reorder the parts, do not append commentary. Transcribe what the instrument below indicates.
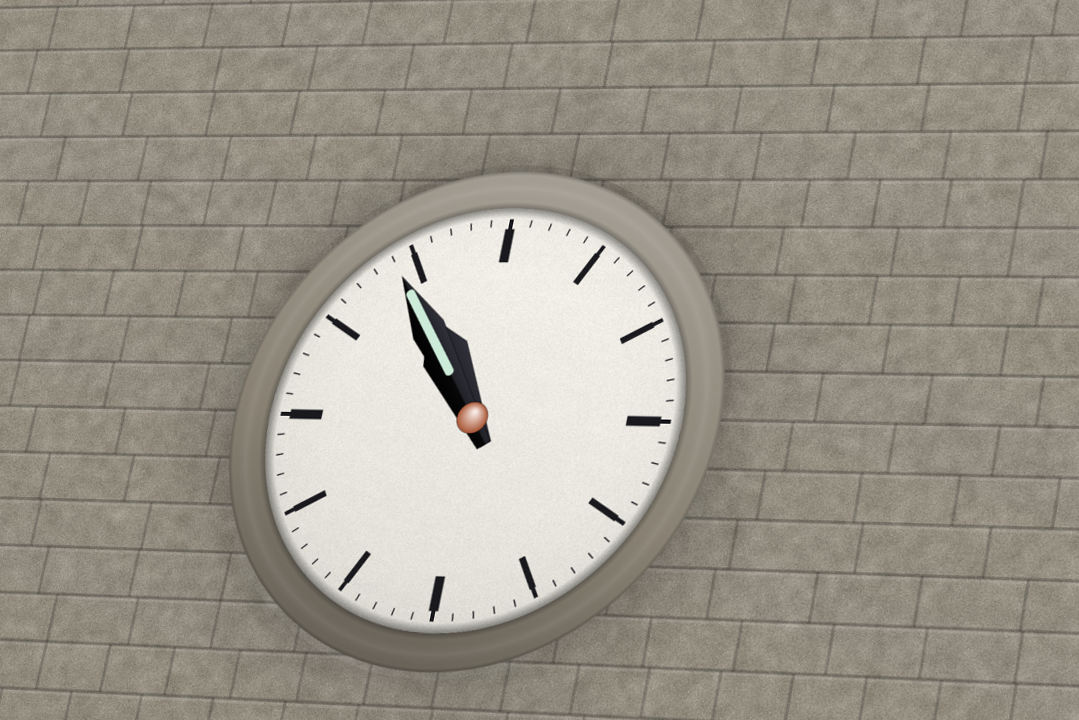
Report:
10h54
